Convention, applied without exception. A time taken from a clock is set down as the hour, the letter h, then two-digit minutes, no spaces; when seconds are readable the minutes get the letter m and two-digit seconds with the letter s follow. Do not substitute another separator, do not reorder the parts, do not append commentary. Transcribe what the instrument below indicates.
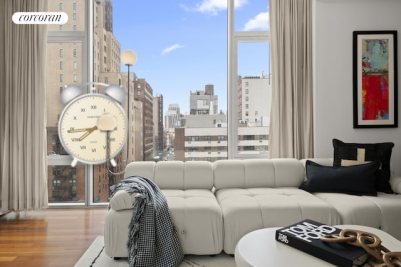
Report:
7h44
